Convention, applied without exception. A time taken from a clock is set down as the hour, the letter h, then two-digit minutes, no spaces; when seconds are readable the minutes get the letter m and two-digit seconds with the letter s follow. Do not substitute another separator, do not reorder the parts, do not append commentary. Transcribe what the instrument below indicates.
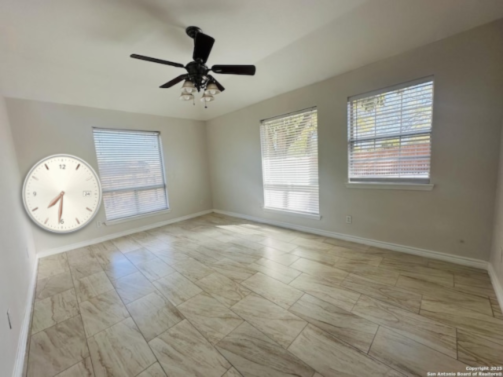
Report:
7h31
